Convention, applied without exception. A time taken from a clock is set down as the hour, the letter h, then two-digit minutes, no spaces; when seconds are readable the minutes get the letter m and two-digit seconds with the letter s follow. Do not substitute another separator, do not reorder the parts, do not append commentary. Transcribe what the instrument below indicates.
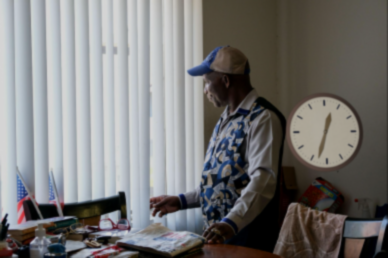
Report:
12h33
